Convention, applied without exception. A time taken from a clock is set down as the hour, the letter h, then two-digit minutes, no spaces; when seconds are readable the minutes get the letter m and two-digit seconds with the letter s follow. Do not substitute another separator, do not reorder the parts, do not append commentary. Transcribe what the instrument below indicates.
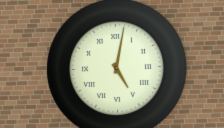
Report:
5h02
